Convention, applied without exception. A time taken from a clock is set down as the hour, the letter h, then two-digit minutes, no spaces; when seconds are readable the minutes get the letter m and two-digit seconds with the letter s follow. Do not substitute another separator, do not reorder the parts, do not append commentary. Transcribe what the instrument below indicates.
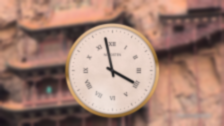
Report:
3h58
